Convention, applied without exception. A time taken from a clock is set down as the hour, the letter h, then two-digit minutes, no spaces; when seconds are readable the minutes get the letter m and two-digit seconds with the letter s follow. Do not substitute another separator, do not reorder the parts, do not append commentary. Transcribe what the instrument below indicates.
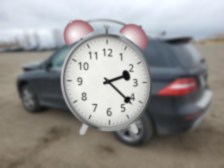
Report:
2h22
